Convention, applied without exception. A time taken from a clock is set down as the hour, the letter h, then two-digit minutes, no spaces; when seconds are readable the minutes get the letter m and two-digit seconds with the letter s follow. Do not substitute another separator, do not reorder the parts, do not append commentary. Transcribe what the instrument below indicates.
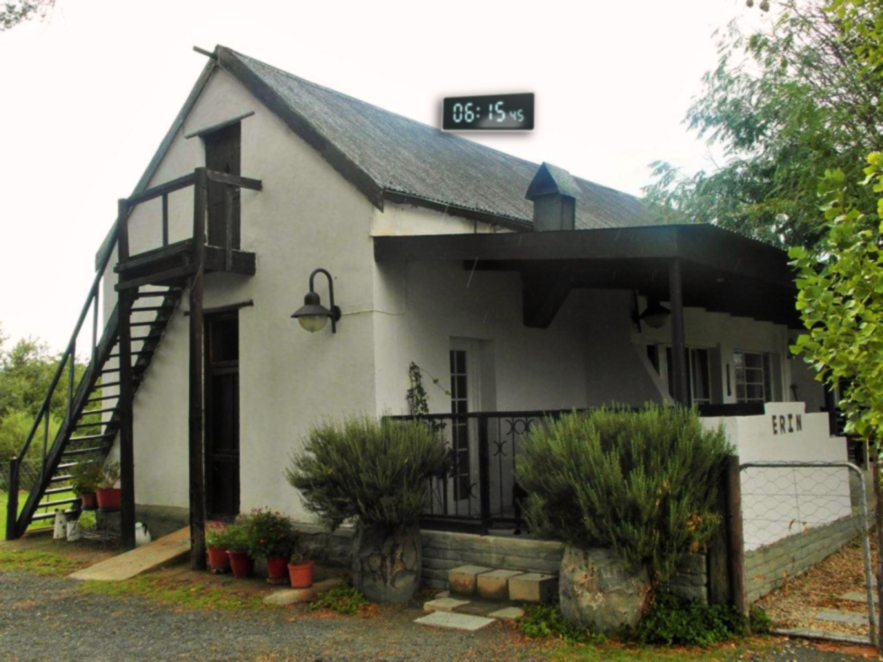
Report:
6h15
